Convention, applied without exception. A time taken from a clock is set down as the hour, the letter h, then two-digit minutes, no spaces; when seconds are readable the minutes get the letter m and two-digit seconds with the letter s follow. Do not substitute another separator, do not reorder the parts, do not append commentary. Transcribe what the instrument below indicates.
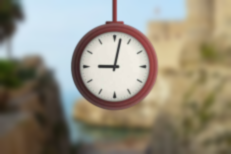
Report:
9h02
